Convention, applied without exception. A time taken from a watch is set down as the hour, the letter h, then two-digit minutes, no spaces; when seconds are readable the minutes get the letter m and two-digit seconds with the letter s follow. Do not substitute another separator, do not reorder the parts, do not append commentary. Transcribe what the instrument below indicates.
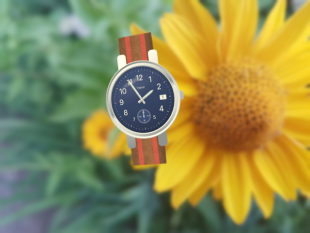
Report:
1h55
